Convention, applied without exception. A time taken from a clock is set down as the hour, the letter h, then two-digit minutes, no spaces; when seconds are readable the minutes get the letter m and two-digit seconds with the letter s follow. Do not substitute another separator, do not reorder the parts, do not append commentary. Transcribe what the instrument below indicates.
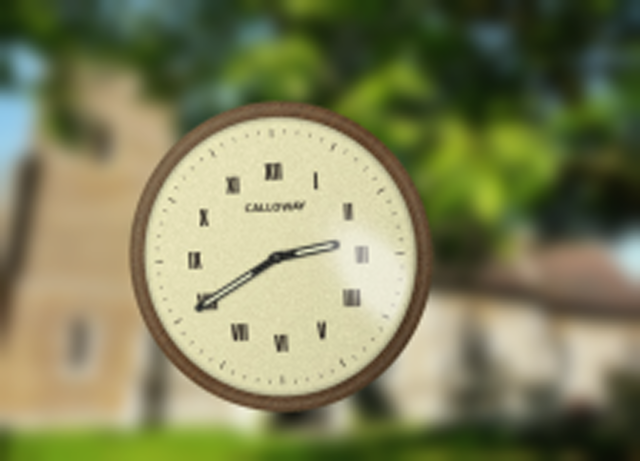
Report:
2h40
